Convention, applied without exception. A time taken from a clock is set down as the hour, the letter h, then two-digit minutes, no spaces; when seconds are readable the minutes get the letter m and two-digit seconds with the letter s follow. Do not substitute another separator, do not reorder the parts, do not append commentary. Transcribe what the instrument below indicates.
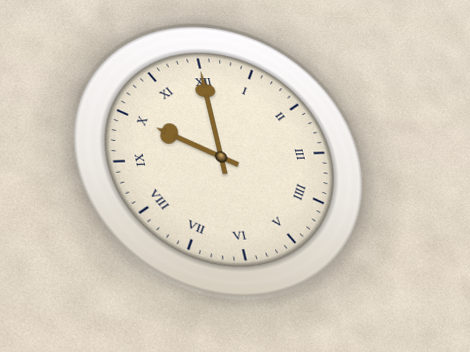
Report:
10h00
